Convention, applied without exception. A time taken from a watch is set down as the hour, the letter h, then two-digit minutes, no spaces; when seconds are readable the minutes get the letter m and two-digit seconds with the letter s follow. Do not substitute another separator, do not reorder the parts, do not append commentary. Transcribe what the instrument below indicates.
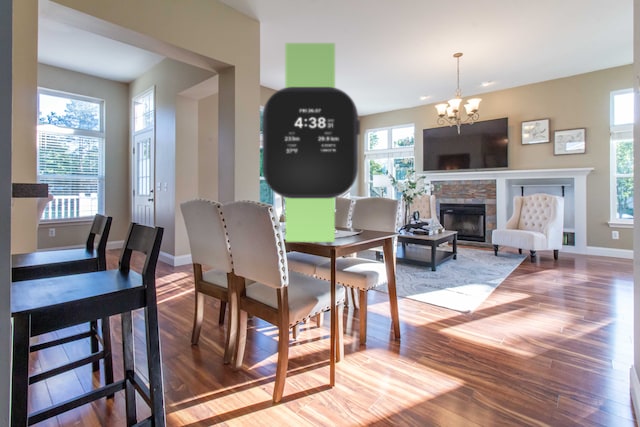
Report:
4h38
